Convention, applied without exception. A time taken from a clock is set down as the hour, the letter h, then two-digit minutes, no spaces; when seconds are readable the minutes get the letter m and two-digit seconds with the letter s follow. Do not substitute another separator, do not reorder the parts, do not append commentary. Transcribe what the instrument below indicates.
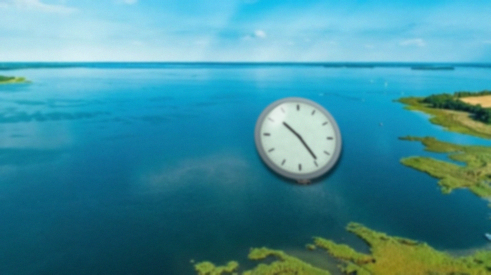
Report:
10h24
